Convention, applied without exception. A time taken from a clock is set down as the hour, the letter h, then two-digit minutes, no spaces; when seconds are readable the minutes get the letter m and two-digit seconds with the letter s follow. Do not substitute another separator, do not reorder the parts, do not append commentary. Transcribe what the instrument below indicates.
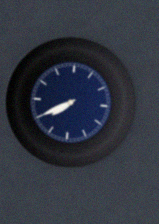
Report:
7h40
